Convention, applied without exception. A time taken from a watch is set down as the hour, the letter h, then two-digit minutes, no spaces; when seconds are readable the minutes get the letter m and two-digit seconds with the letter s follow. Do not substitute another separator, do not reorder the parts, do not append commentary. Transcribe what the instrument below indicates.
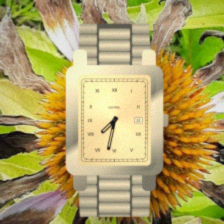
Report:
7h32
